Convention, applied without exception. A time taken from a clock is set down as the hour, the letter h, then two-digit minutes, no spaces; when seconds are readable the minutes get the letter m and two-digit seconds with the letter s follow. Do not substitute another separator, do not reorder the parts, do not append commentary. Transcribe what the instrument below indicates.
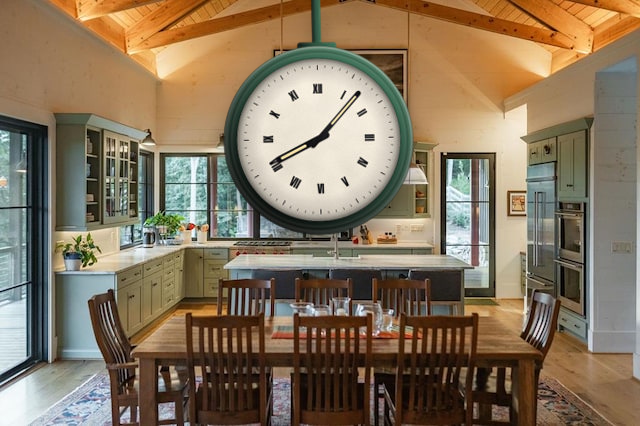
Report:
8h07
